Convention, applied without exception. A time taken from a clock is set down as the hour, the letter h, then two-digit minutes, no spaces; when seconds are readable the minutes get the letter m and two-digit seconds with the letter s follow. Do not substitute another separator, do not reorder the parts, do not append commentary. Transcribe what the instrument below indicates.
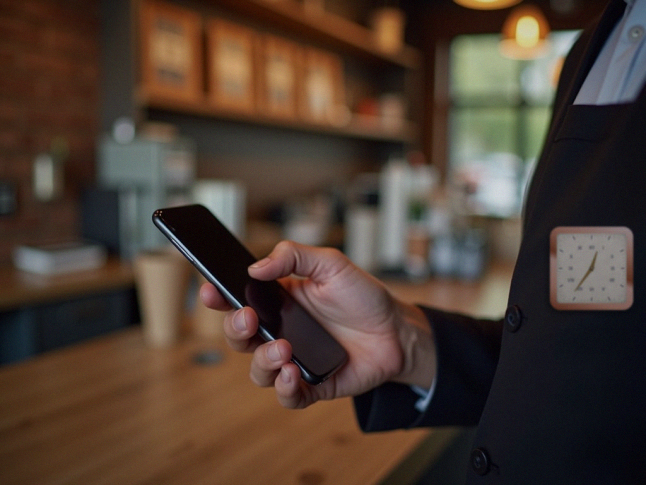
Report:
12h36
